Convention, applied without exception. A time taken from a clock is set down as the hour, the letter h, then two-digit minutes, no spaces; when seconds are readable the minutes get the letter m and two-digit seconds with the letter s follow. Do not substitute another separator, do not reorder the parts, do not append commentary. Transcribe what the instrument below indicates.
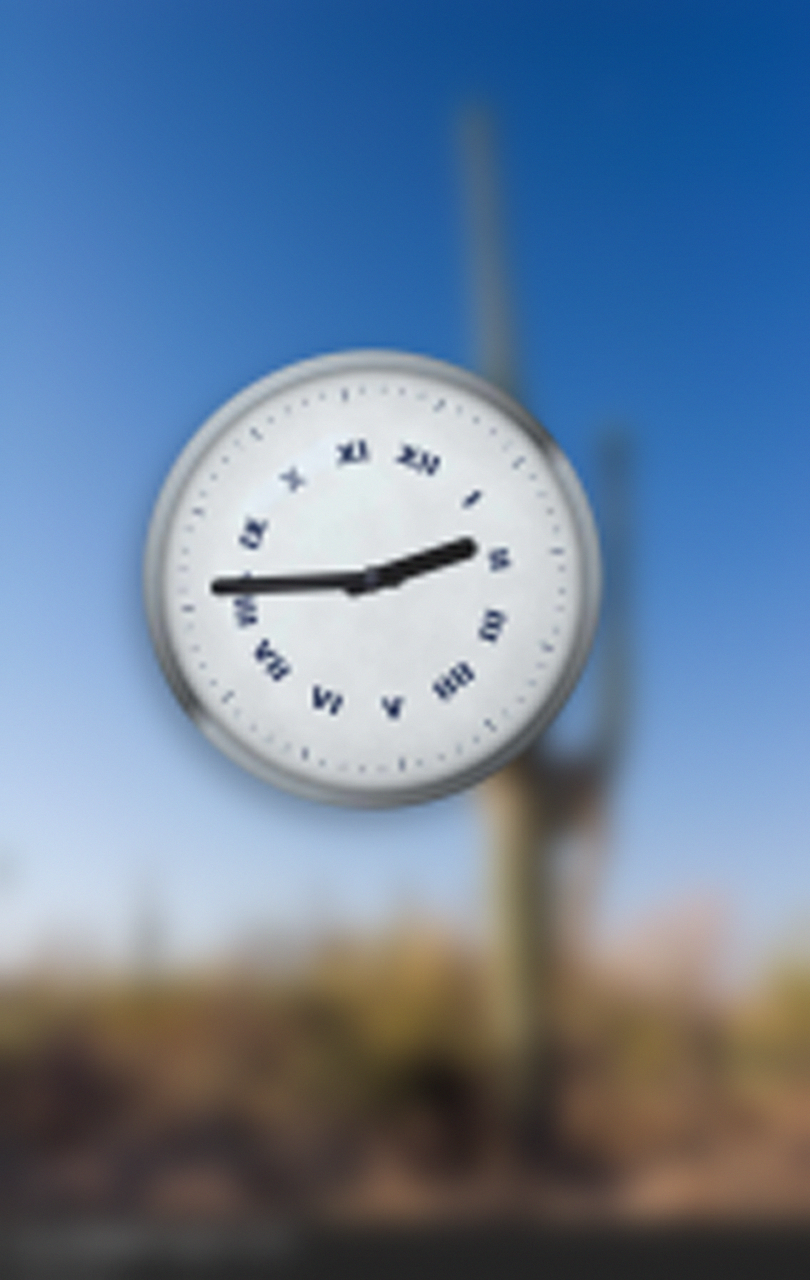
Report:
1h41
